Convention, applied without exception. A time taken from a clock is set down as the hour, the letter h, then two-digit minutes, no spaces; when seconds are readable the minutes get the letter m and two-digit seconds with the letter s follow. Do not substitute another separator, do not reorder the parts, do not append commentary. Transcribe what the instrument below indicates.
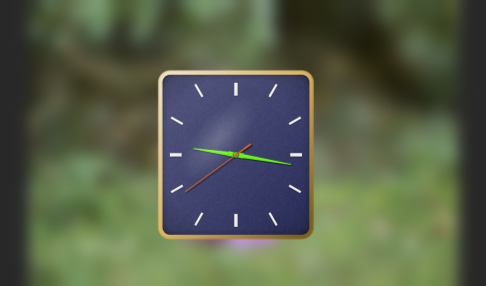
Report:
9h16m39s
